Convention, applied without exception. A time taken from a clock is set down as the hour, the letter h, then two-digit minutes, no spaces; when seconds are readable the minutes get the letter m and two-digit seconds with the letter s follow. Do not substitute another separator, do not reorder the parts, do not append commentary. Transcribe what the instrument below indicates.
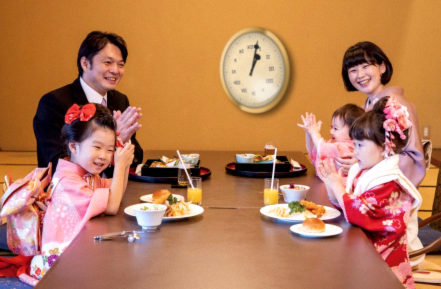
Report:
1h03
